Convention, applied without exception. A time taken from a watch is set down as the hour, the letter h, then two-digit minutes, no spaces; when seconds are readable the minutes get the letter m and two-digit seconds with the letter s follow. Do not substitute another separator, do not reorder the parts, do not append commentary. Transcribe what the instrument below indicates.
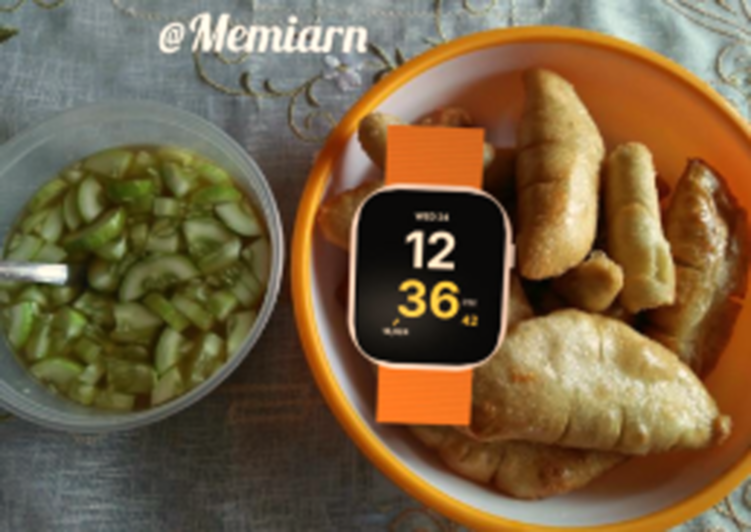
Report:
12h36
